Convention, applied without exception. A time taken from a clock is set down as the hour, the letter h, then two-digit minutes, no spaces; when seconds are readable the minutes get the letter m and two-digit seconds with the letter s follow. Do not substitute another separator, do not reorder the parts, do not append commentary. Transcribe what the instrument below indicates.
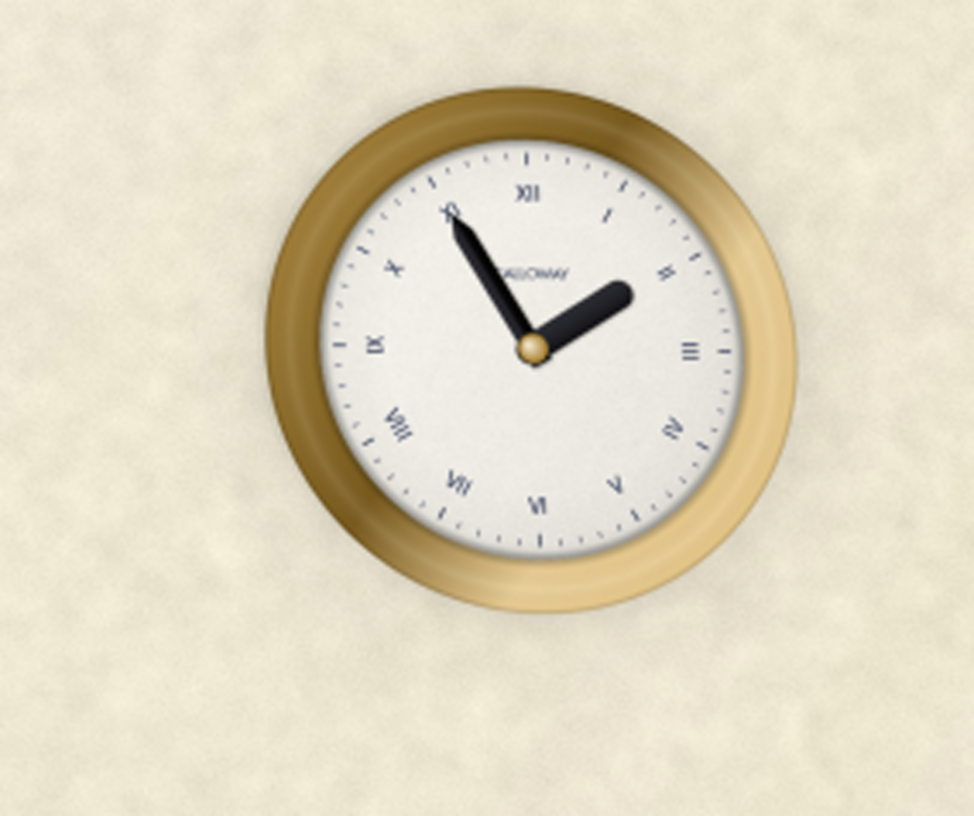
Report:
1h55
